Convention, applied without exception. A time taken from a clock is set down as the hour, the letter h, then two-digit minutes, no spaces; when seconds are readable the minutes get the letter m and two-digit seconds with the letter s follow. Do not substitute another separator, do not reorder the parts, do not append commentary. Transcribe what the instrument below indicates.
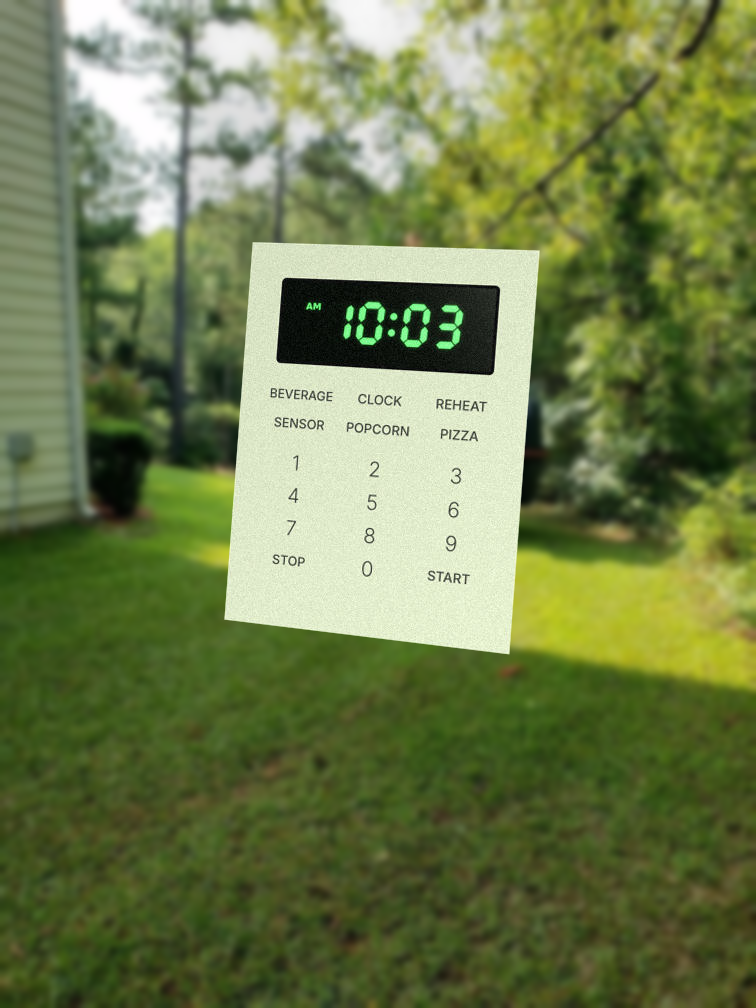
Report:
10h03
